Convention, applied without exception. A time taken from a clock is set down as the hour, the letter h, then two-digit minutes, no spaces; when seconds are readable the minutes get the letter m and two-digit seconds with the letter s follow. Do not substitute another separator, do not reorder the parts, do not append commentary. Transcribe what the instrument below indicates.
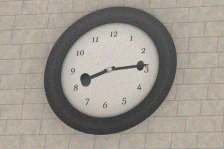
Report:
8h14
